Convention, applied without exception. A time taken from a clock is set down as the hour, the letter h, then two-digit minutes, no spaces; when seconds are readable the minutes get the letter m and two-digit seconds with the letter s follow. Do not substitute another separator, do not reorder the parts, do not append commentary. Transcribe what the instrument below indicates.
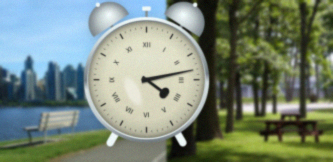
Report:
4h13
